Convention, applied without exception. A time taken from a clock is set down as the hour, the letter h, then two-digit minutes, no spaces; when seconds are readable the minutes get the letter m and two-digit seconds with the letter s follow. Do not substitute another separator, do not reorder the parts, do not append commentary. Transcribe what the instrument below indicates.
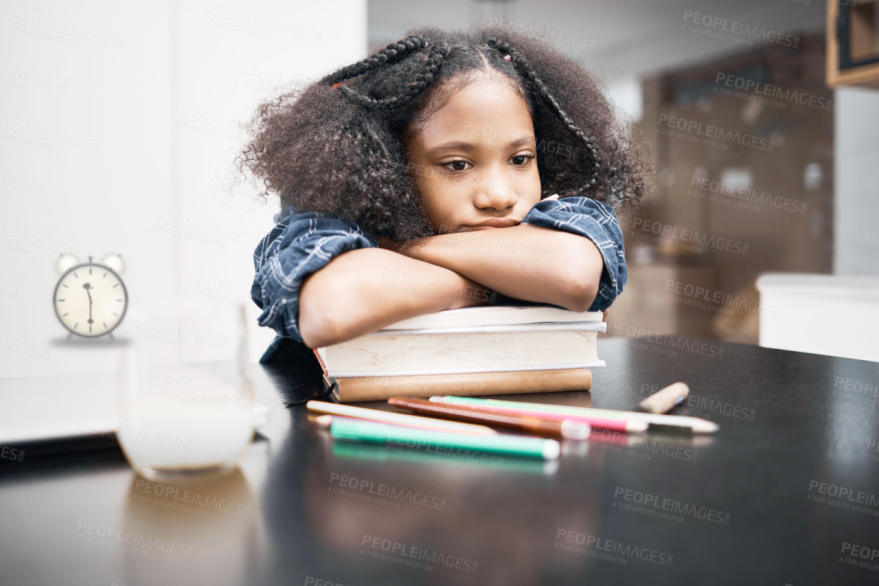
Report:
11h30
